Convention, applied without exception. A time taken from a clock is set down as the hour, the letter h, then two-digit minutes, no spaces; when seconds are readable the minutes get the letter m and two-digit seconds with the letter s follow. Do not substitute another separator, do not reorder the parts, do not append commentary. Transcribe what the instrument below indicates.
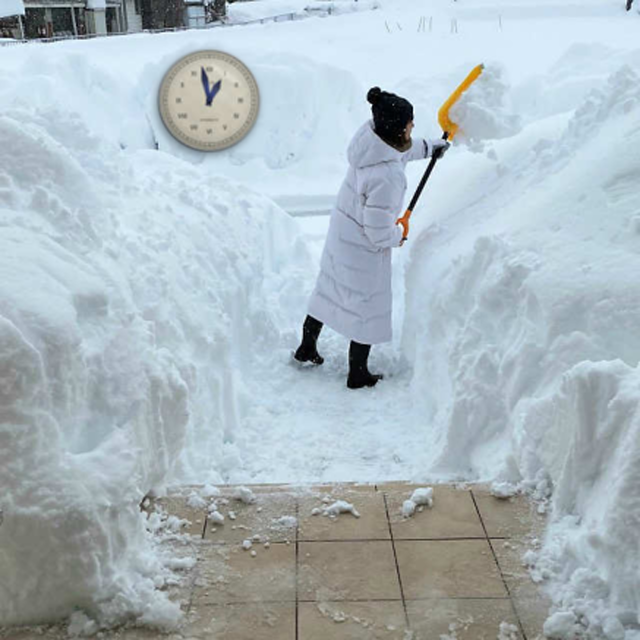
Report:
12h58
